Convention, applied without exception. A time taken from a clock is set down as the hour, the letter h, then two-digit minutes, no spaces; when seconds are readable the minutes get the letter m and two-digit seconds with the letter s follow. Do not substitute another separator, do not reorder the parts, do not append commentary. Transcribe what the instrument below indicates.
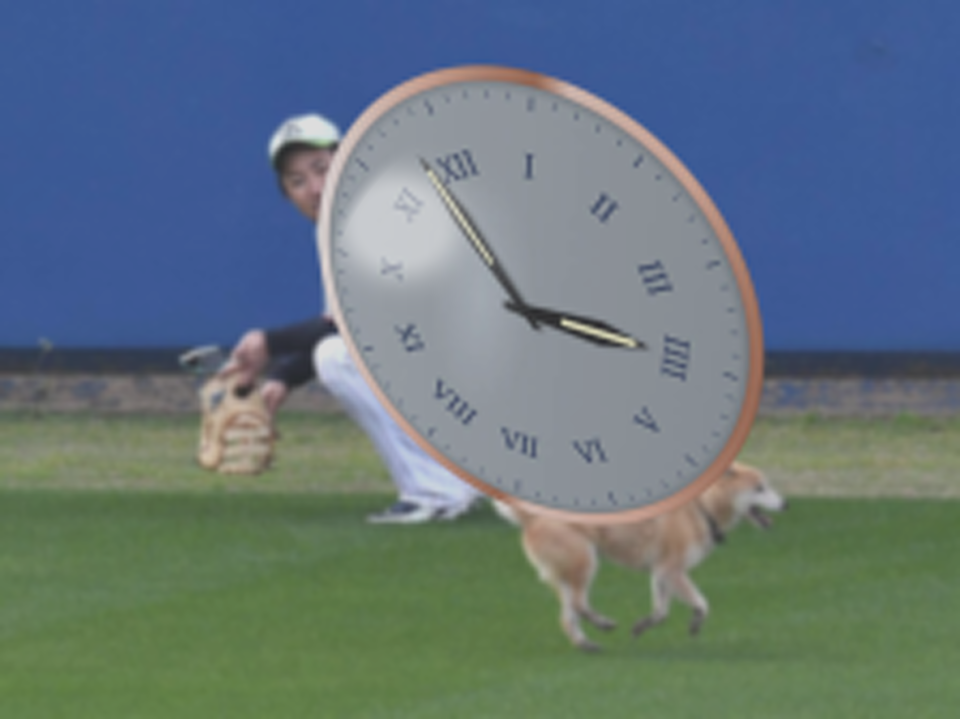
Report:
3h58
